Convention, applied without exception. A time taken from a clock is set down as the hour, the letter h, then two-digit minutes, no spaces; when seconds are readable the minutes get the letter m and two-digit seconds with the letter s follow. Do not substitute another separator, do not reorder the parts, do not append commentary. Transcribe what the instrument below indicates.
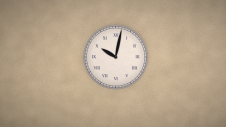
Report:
10h02
